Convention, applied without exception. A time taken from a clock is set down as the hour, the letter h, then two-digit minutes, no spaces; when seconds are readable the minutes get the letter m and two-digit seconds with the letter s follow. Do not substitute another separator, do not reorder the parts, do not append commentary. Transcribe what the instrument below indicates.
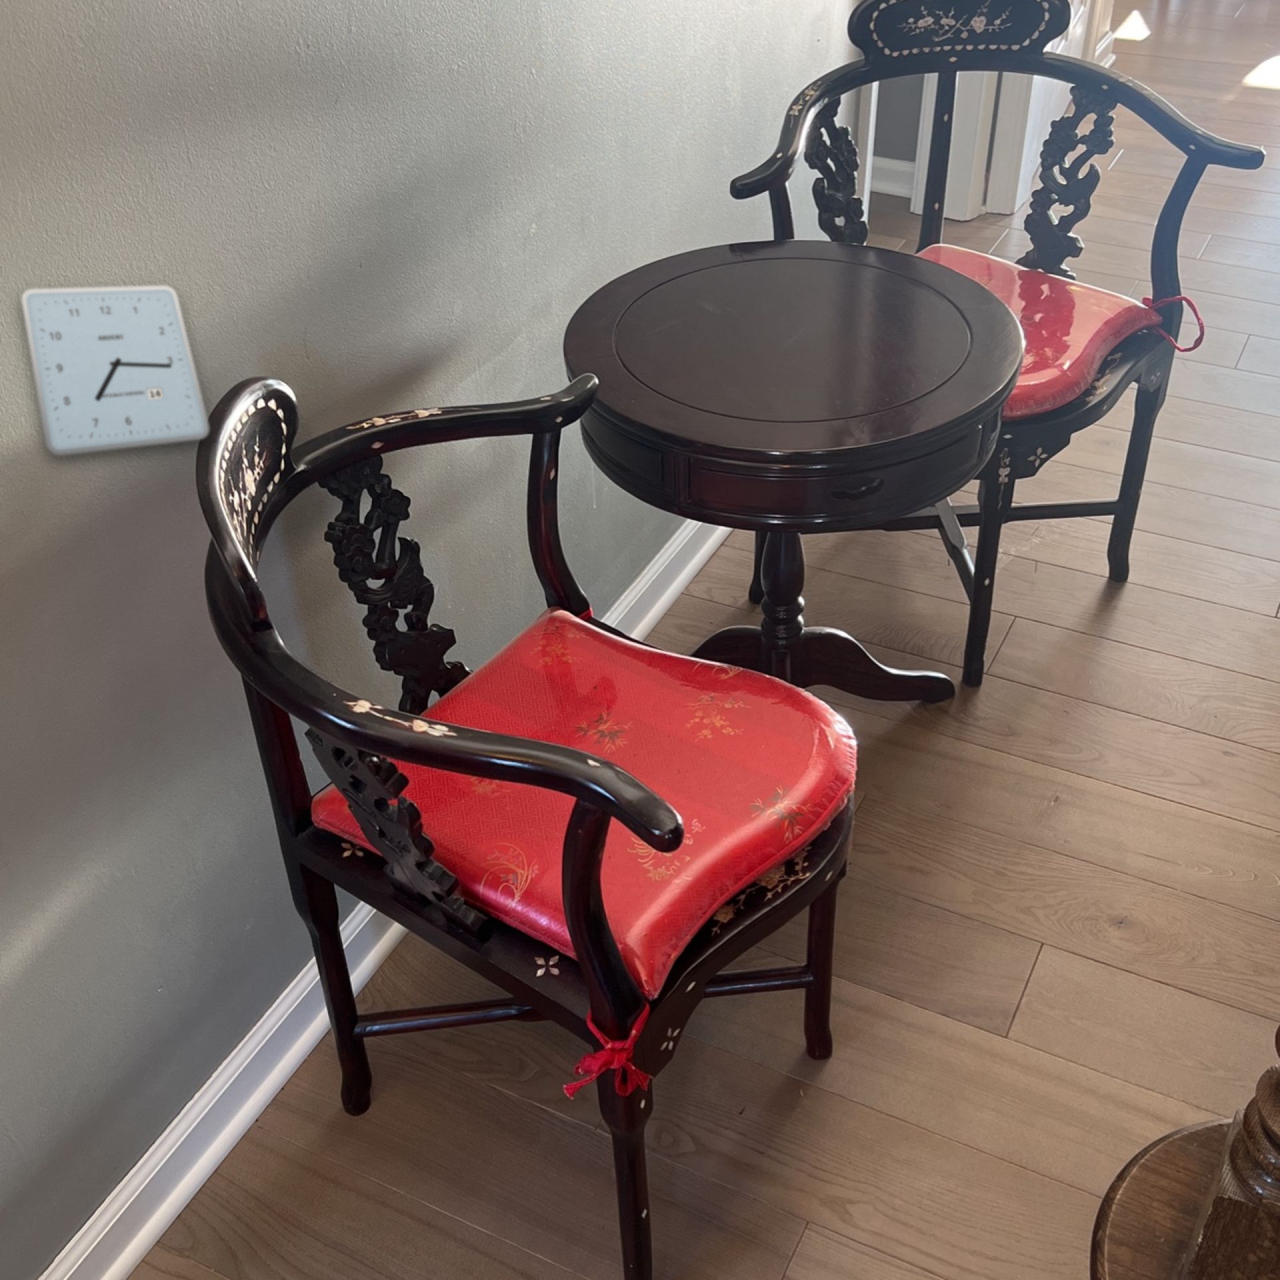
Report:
7h16
